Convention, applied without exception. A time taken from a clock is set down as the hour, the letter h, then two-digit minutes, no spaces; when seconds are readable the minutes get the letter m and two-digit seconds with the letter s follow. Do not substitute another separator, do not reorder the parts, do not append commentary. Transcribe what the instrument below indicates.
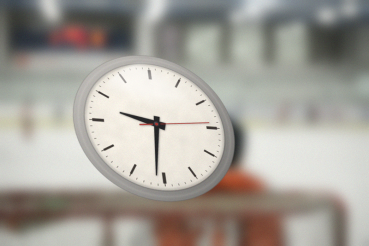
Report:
9h31m14s
